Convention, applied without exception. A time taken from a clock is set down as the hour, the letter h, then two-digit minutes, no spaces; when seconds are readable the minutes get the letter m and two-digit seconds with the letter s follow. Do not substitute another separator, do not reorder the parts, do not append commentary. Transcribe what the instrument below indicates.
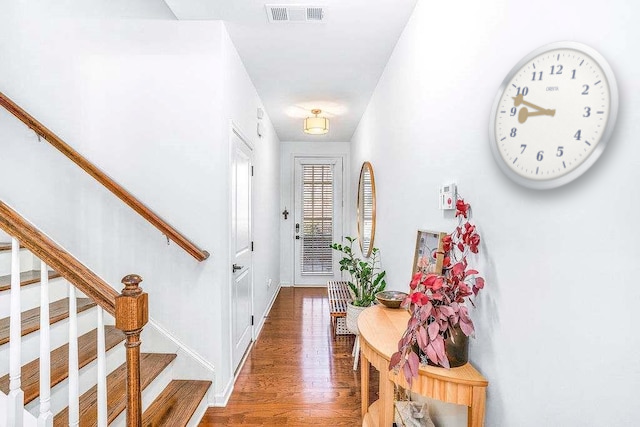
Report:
8h48
